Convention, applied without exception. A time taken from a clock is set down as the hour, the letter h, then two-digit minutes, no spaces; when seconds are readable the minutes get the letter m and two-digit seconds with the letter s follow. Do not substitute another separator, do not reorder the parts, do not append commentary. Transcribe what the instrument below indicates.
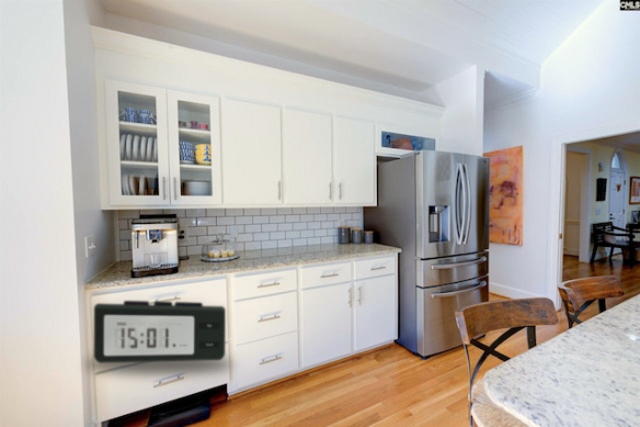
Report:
15h01
